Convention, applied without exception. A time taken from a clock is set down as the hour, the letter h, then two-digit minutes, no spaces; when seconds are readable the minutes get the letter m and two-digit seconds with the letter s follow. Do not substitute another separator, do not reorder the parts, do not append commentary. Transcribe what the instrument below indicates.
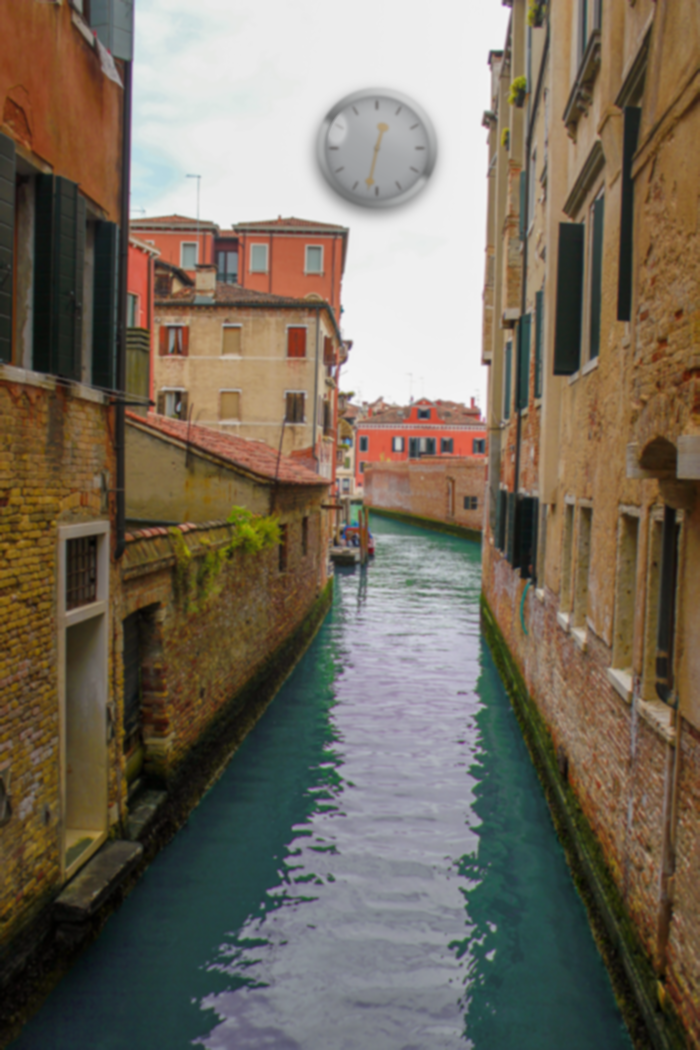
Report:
12h32
